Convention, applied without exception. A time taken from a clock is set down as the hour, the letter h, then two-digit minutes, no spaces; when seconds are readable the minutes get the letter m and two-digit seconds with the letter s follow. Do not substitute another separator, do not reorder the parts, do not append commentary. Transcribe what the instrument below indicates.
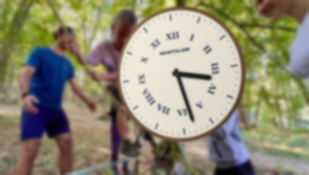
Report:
3h28
